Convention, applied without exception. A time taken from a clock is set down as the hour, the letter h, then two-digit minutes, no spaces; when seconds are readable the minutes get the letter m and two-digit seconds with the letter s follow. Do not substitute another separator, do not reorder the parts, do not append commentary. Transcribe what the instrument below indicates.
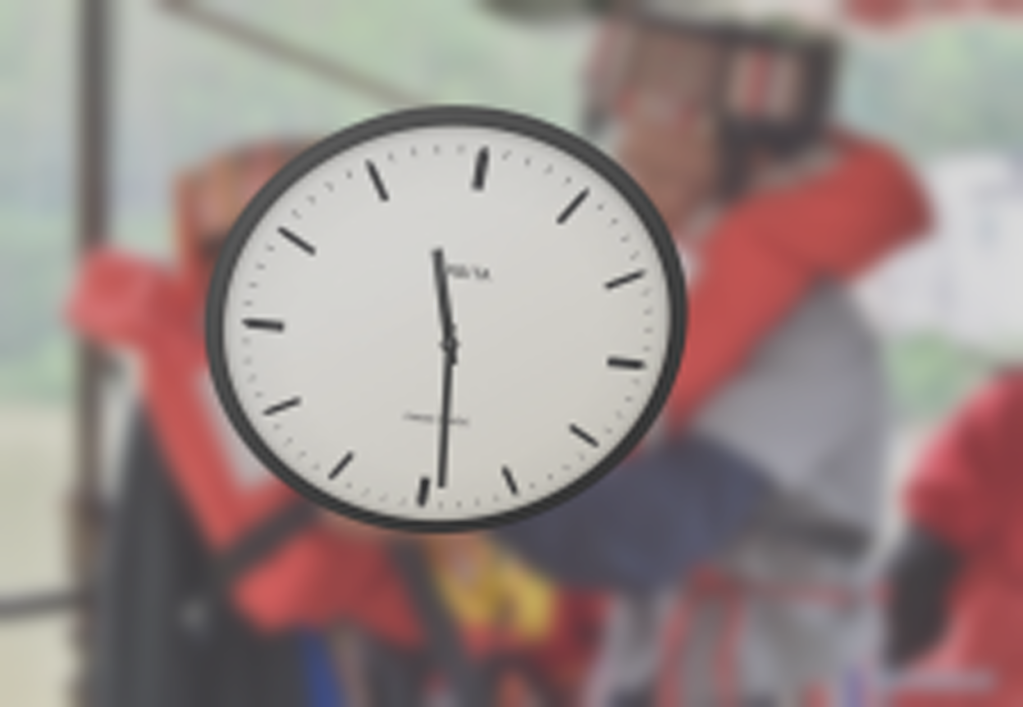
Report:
11h29
